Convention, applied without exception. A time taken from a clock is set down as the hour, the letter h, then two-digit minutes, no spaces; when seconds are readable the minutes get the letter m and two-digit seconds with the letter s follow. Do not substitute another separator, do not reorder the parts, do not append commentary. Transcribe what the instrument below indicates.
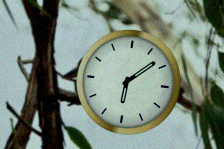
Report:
6h08
